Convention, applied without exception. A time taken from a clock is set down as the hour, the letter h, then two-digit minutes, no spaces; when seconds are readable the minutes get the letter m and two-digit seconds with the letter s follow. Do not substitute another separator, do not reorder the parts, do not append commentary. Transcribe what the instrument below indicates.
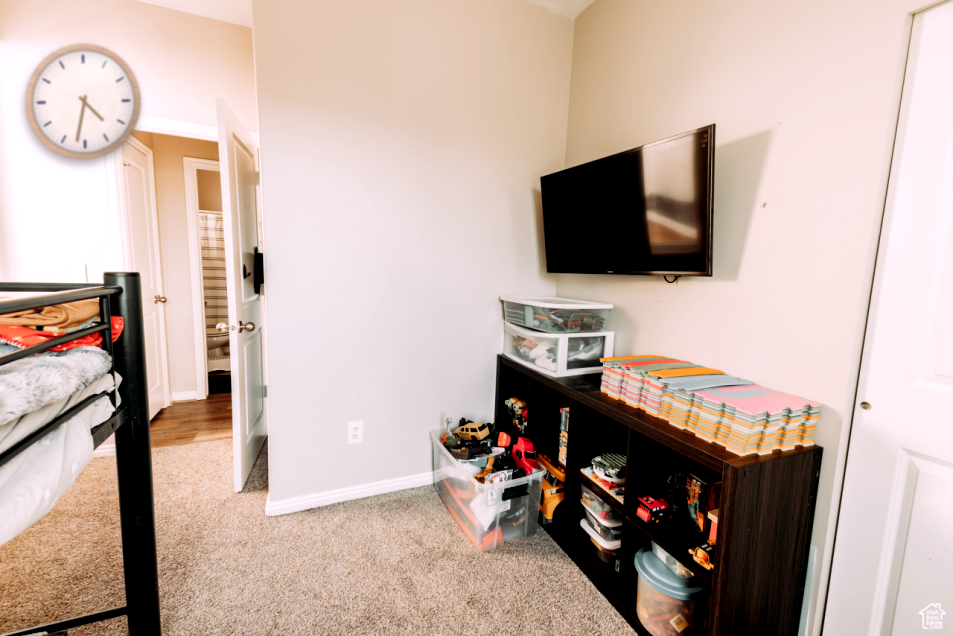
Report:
4h32
